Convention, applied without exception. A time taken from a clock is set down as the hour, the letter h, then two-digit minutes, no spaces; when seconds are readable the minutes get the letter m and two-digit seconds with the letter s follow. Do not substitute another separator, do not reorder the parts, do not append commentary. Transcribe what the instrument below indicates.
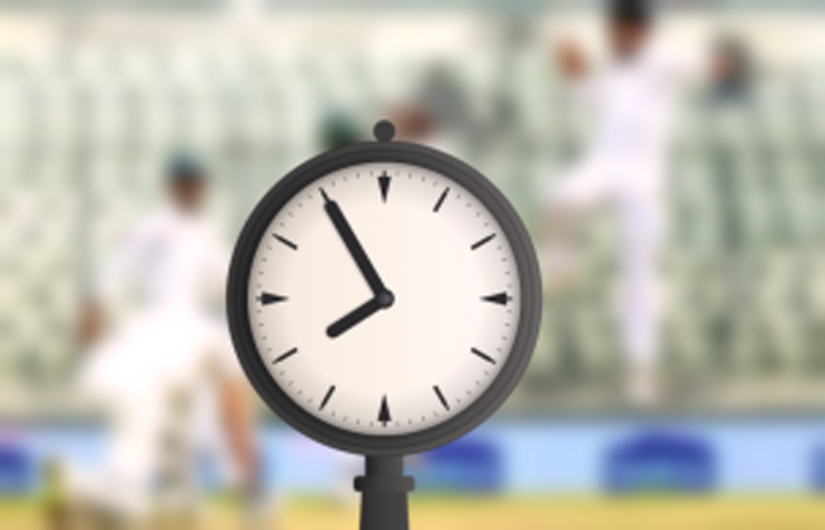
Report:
7h55
